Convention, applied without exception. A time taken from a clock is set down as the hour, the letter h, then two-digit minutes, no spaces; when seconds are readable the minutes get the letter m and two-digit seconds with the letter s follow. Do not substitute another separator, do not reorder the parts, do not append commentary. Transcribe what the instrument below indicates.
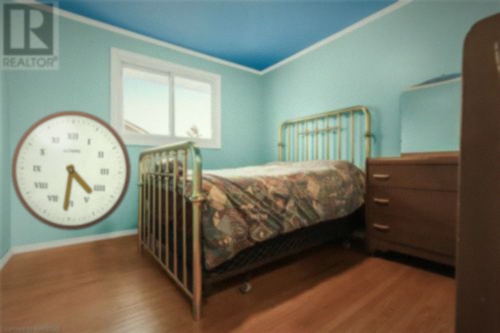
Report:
4h31
